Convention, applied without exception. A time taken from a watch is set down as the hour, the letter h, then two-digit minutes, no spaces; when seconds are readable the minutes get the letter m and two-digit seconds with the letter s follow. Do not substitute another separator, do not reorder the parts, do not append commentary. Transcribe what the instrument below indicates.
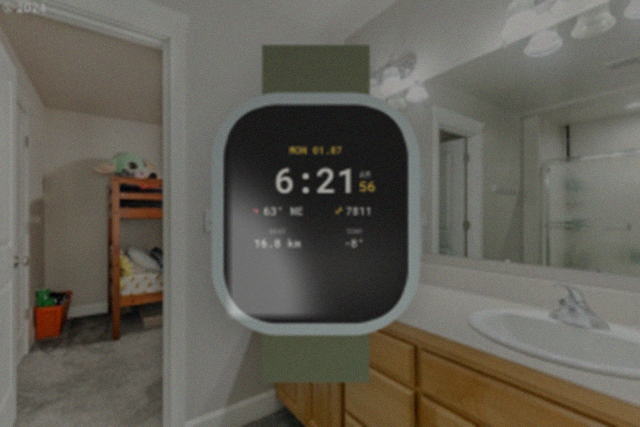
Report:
6h21
